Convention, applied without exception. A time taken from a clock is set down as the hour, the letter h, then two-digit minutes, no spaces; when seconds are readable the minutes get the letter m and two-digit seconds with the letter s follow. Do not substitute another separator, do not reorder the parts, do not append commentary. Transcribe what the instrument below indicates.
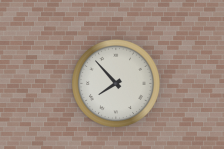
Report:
7h53
